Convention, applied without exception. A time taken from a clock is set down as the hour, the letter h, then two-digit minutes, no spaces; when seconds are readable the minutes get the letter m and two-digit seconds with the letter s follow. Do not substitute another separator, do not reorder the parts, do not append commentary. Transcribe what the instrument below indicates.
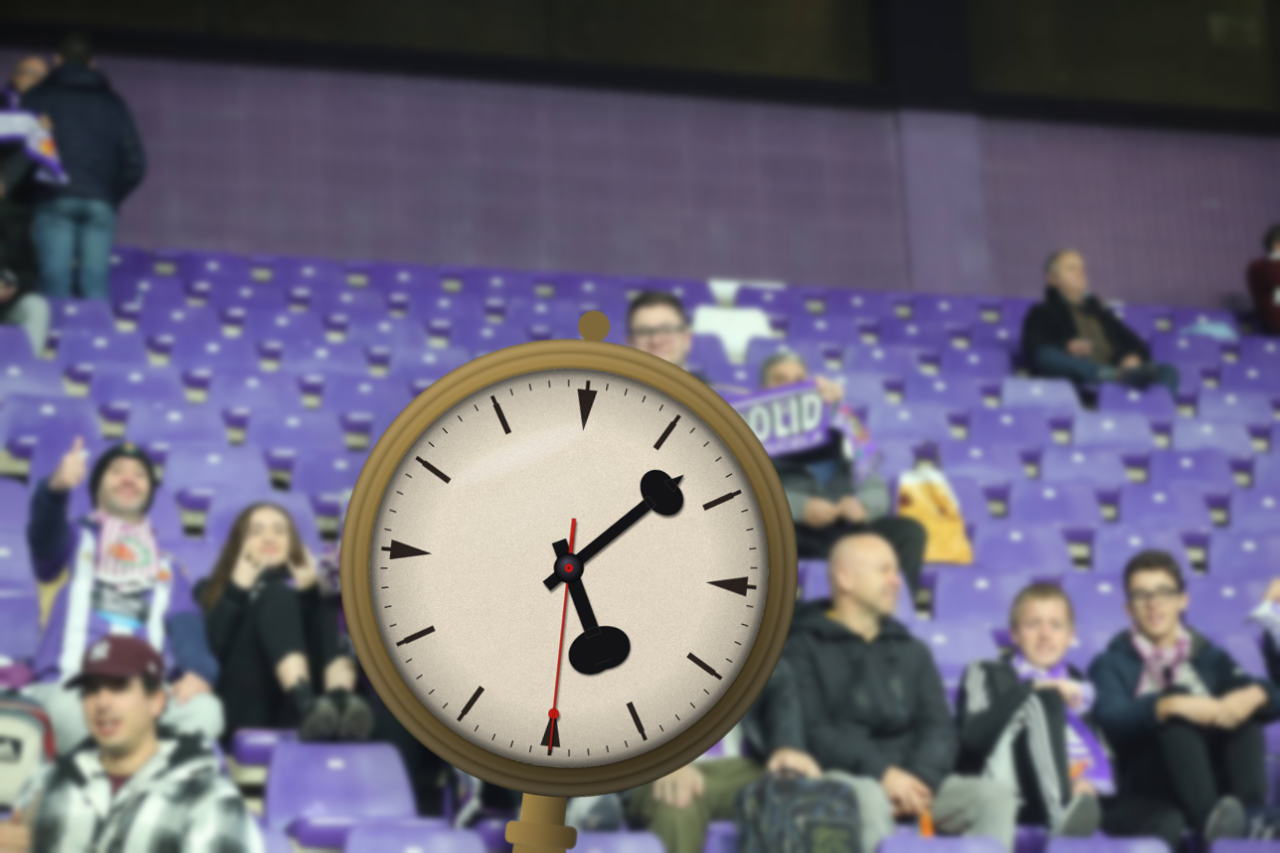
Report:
5h07m30s
